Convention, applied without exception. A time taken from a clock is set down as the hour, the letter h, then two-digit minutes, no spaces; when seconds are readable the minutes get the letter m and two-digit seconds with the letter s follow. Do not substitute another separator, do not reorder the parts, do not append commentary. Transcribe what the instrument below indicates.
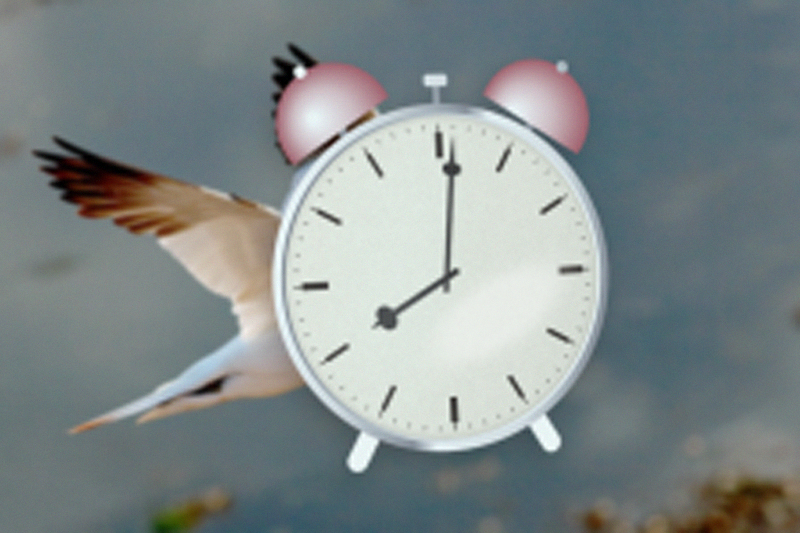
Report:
8h01
